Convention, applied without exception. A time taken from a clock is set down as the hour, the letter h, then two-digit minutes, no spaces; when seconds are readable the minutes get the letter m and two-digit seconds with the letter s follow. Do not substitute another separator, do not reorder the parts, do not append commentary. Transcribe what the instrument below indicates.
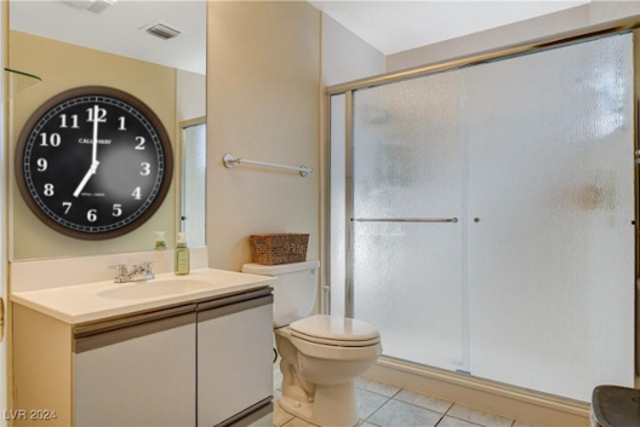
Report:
7h00
